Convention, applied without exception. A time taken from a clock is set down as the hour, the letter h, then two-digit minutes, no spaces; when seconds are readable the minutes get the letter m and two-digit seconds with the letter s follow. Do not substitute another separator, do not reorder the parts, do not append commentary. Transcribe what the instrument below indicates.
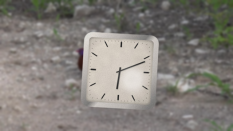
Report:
6h11
